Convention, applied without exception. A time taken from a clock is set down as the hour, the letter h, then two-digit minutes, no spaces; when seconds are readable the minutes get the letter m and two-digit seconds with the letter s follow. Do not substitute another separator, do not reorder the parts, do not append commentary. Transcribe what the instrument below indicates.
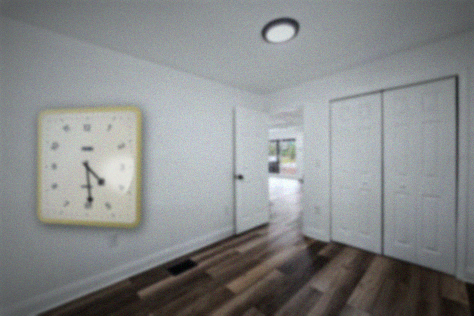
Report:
4h29
